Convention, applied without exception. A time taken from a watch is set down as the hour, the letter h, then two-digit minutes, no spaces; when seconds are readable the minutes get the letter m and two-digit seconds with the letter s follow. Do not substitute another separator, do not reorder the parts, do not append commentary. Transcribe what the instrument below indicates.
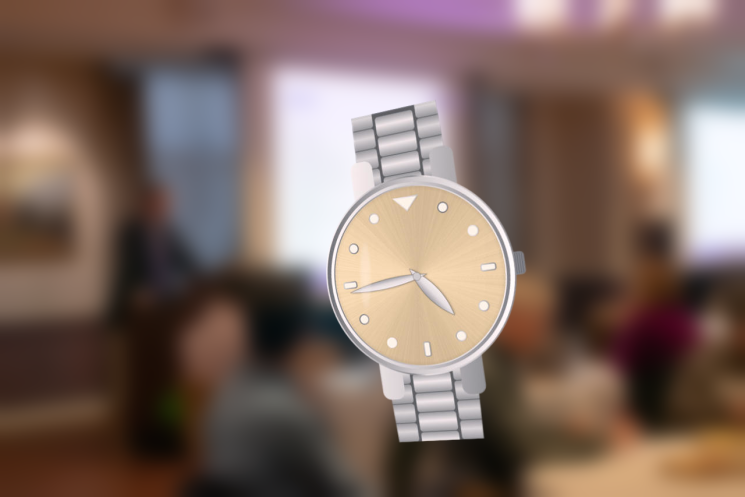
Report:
4h44
